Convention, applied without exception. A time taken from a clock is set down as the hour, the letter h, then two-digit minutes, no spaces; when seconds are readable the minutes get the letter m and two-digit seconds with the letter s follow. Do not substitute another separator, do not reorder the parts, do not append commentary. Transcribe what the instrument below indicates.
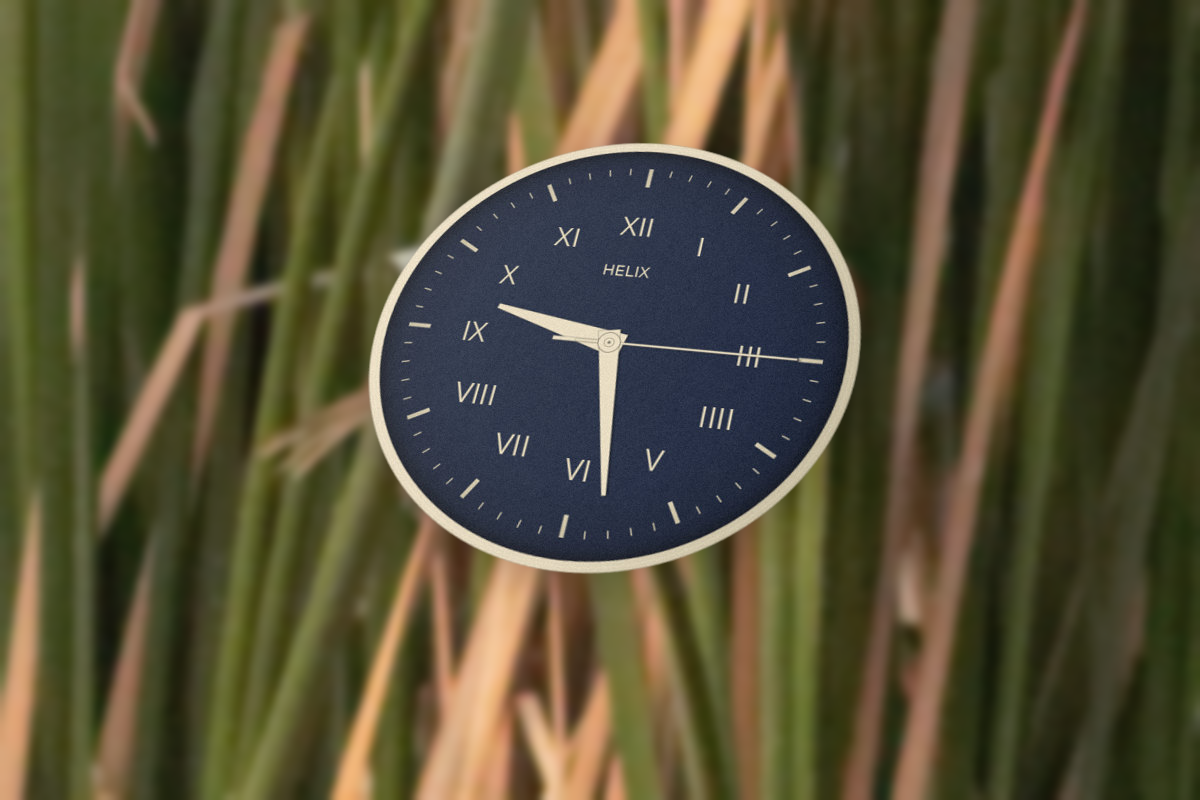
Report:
9h28m15s
